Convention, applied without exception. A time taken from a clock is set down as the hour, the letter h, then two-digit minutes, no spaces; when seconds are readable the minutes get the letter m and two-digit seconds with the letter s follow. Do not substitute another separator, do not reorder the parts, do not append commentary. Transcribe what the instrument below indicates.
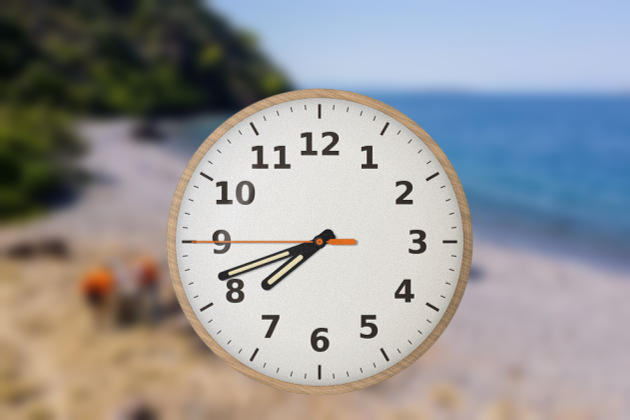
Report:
7h41m45s
